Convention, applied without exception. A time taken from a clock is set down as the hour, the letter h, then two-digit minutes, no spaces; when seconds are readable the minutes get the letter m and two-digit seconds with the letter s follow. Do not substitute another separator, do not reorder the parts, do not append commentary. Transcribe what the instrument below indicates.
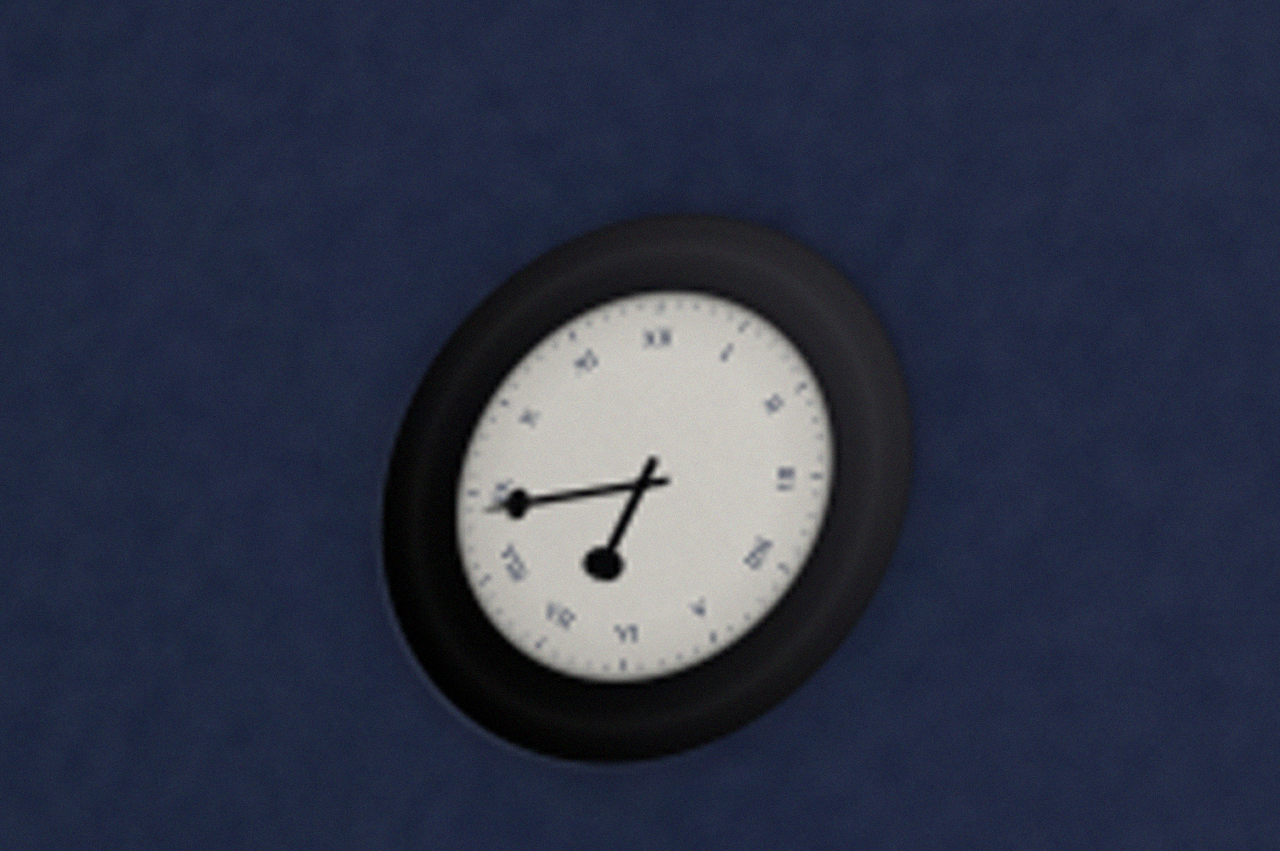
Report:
6h44
